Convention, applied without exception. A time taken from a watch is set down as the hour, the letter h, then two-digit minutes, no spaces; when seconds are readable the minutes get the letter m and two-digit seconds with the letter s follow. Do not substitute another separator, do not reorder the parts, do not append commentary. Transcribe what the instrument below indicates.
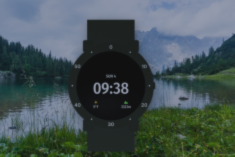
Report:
9h38
